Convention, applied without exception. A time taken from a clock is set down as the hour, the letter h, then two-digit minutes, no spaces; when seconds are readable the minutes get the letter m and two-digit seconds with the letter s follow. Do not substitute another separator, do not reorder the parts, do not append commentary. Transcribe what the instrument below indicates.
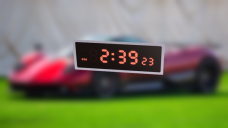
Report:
2h39m23s
